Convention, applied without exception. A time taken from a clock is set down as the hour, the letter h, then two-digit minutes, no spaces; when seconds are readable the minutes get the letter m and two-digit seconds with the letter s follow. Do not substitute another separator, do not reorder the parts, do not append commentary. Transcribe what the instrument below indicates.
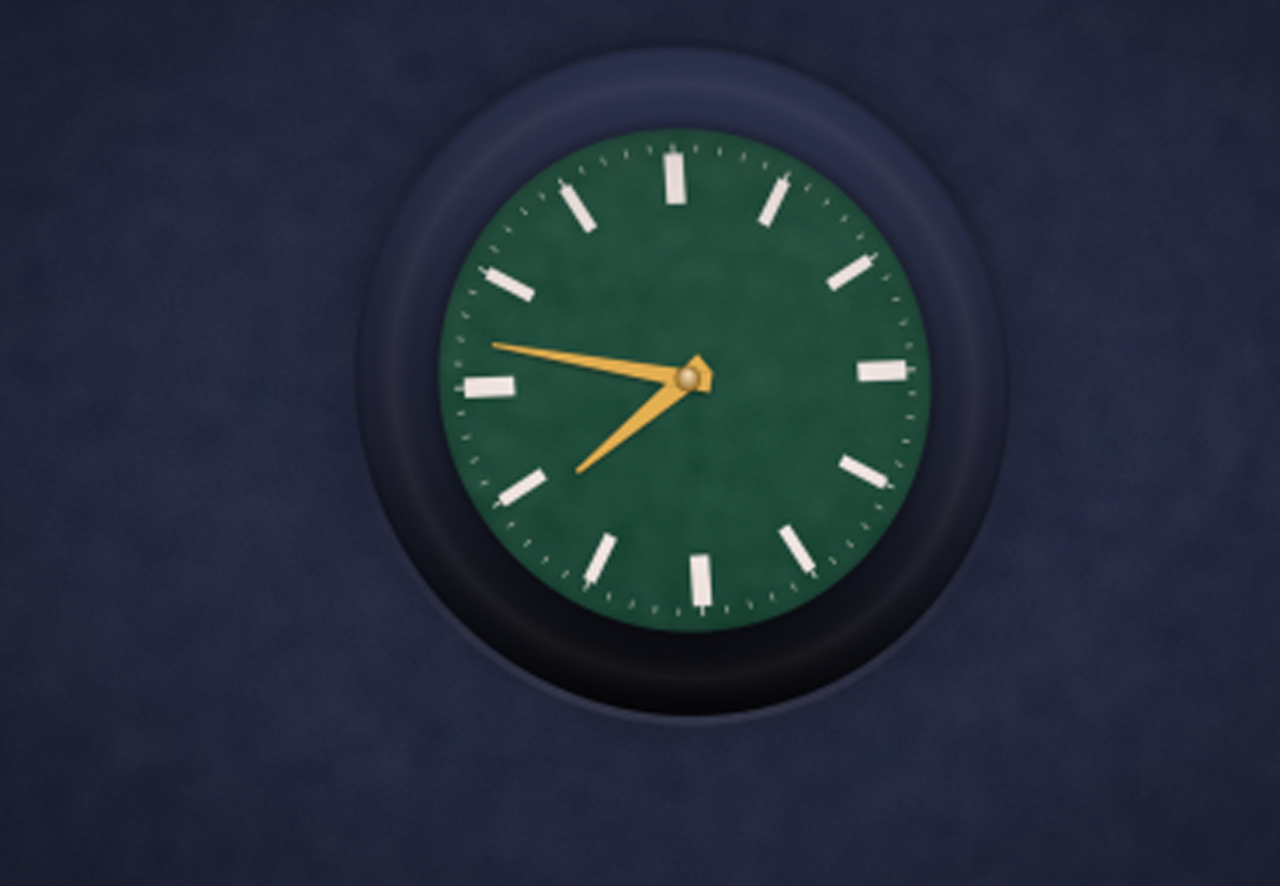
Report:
7h47
